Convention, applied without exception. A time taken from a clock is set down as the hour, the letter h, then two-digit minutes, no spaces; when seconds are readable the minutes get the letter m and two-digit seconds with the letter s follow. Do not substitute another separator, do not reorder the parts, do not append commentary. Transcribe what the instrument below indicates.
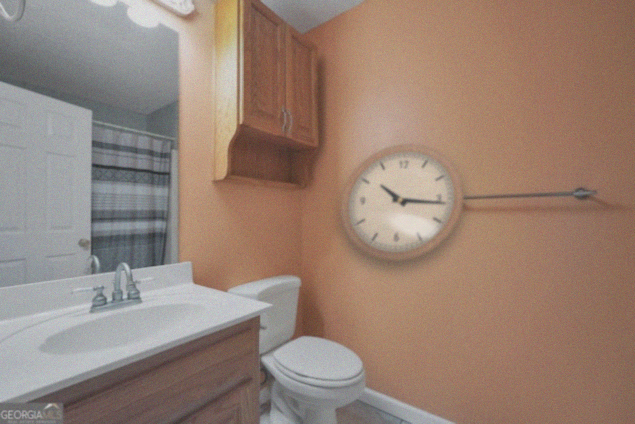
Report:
10h16
